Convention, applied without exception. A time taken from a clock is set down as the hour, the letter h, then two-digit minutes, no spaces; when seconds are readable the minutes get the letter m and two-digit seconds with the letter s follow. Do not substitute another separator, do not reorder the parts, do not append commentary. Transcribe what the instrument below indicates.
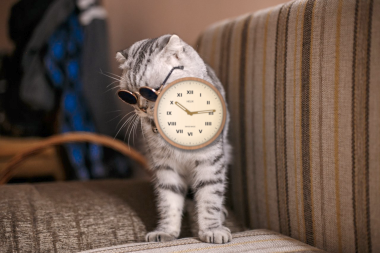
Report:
10h14
